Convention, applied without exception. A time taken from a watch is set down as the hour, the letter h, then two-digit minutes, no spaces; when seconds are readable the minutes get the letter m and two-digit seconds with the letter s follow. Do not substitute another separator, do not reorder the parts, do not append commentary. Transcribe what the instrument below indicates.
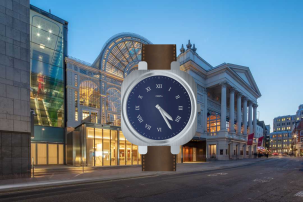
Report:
4h25
